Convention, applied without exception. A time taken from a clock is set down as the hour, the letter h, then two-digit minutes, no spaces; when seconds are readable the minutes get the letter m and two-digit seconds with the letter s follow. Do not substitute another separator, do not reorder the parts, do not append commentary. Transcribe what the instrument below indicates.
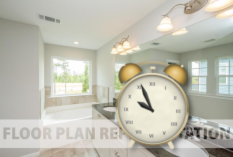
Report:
9h56
